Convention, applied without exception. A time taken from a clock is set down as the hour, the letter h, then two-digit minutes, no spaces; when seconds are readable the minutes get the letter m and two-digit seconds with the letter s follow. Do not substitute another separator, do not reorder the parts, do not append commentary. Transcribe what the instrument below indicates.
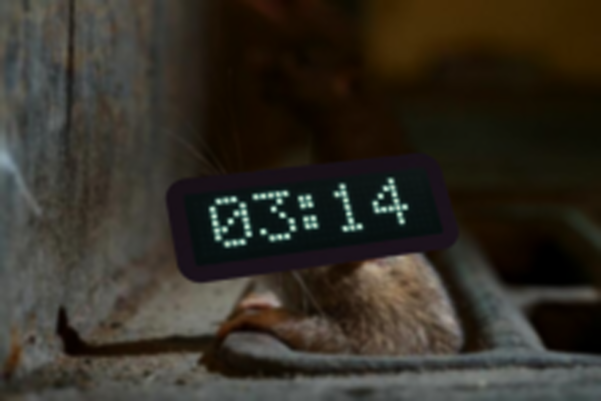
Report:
3h14
